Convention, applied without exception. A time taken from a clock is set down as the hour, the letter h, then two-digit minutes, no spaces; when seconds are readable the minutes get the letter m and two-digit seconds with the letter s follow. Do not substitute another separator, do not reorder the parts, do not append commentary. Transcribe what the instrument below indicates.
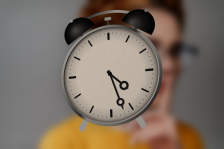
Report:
4h27
